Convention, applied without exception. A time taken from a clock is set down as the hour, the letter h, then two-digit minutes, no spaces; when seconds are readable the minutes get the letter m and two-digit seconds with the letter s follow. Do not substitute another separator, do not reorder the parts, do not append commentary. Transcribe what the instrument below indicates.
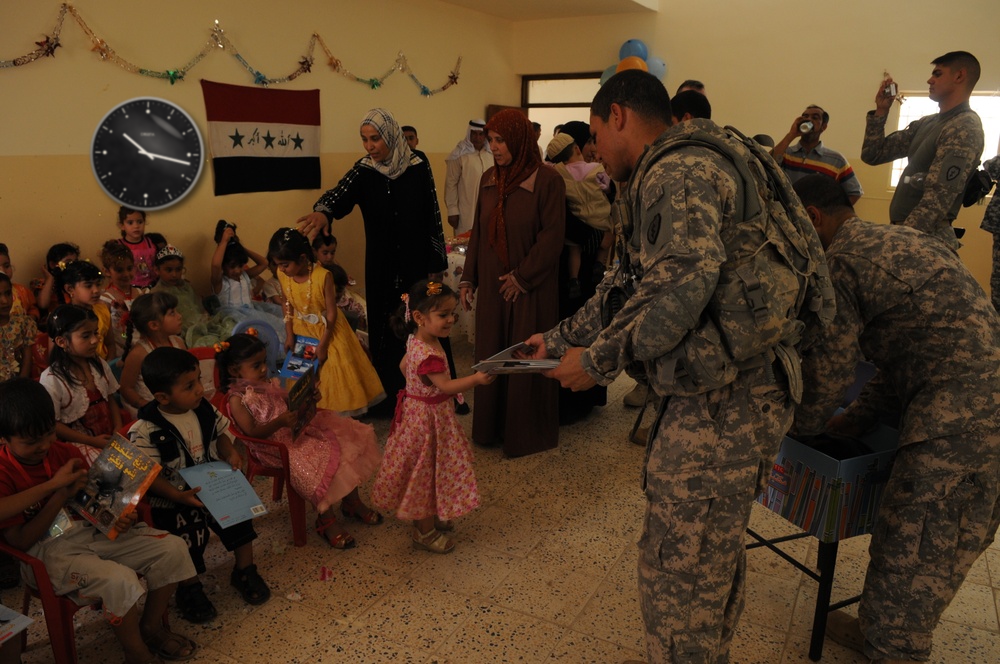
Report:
10h17
